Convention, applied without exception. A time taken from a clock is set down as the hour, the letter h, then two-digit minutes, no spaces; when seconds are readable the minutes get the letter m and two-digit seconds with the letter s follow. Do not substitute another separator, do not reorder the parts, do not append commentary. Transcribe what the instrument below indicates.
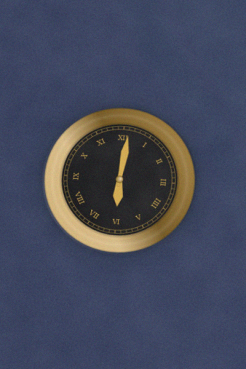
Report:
6h01
